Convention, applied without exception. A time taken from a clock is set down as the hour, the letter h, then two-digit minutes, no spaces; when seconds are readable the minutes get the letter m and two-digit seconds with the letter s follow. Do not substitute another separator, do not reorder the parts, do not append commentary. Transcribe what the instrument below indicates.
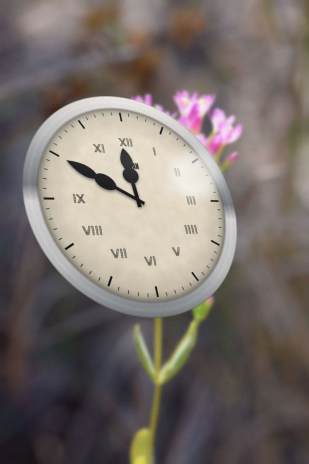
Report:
11h50
